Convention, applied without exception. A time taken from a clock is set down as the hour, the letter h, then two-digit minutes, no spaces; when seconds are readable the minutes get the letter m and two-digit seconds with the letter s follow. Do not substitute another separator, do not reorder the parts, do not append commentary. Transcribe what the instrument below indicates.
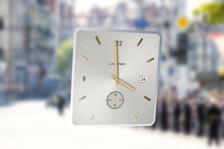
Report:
3h59
